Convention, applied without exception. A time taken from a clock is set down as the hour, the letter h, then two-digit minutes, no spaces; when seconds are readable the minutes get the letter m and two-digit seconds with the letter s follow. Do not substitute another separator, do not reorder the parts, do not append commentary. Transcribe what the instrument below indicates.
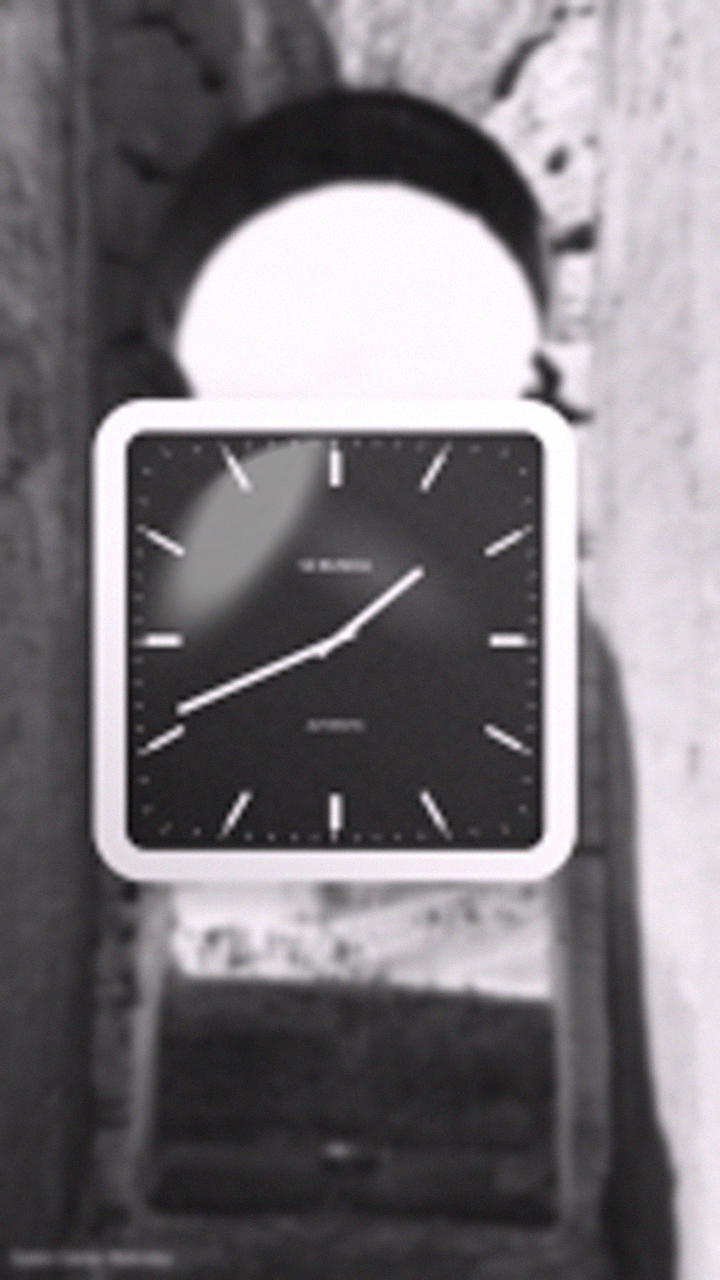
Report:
1h41
